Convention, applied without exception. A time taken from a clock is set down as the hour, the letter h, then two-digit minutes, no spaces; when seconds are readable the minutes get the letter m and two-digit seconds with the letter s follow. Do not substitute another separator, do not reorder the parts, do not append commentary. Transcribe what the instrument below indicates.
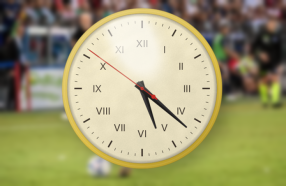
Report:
5h21m51s
